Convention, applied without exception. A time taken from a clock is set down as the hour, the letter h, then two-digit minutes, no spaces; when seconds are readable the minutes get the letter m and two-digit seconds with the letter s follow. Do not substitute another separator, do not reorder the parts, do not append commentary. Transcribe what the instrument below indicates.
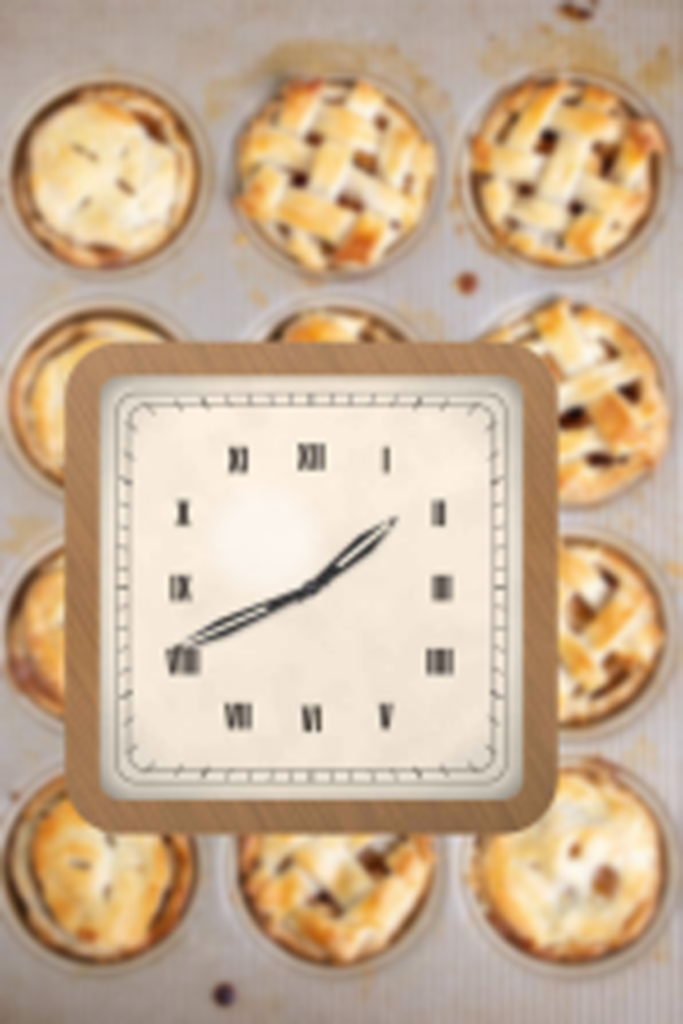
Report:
1h41
